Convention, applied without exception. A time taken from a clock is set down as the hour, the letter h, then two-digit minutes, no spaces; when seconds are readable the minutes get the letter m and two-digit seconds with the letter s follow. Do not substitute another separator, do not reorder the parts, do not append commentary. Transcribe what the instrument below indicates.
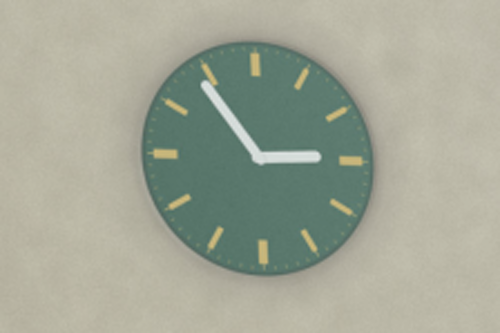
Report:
2h54
